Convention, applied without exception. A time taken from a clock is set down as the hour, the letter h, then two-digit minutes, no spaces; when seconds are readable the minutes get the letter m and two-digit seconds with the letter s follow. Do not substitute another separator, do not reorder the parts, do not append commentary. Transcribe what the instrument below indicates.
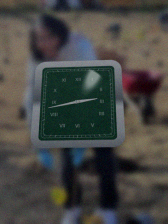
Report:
2h43
